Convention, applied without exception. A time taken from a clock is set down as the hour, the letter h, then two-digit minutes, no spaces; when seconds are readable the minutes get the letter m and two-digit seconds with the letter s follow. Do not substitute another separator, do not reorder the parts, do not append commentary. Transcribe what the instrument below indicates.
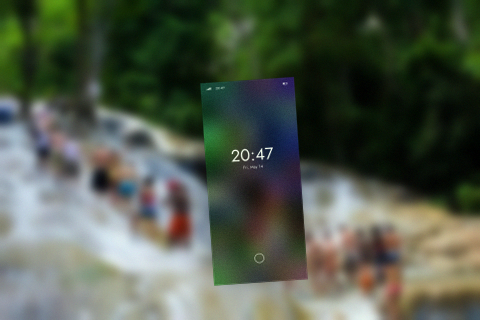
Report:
20h47
